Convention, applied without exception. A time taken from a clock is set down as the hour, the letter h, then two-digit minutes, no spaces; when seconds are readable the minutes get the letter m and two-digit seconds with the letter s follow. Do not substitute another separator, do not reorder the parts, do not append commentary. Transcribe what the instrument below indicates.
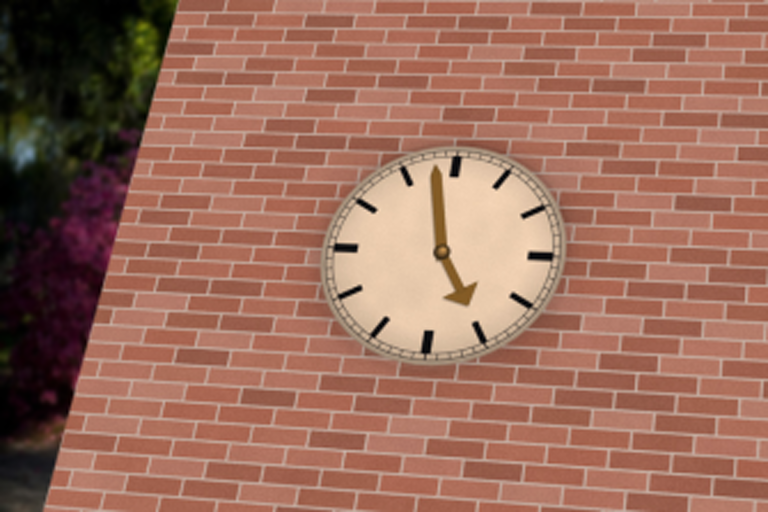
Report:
4h58
